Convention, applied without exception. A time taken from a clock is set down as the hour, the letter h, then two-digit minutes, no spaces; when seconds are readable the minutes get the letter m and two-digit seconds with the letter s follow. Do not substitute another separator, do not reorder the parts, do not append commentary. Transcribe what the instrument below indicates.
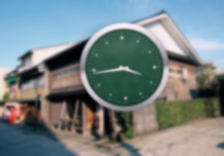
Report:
3h44
